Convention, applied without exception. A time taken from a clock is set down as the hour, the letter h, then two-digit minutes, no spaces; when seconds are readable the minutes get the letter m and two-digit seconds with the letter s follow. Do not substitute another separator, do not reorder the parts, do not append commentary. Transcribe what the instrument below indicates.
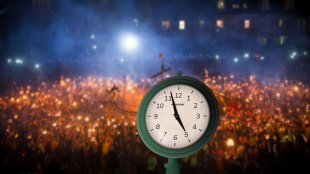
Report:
4h57
